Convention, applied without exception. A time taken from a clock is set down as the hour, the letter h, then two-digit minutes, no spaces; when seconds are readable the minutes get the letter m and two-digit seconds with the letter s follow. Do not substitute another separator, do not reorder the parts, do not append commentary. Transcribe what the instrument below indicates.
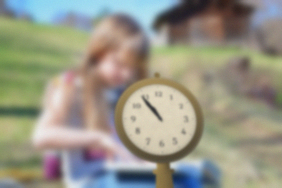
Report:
10h54
